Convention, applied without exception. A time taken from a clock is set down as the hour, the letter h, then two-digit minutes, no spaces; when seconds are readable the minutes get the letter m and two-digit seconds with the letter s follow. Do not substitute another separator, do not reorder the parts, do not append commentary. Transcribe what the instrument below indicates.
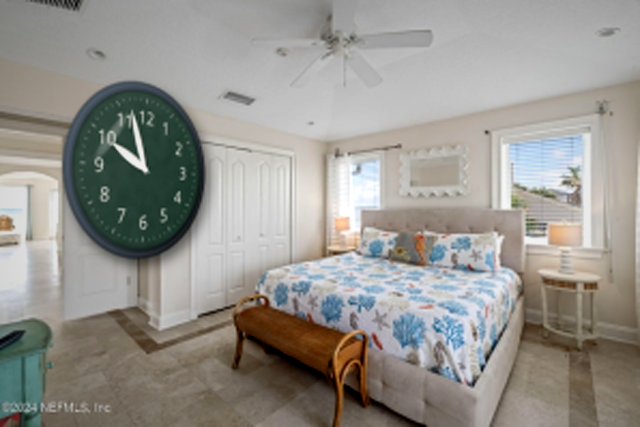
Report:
9h57
